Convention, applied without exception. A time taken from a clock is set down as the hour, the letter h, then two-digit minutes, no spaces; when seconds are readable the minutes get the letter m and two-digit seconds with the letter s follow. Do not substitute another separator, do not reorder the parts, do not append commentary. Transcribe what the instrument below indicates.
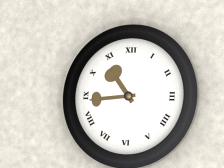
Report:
10h44
